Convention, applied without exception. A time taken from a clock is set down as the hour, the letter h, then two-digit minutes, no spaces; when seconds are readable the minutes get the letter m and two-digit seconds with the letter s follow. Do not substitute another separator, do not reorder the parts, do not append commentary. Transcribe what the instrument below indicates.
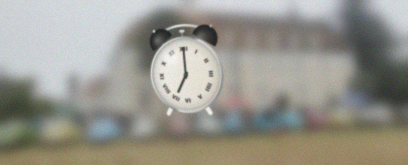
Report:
7h00
